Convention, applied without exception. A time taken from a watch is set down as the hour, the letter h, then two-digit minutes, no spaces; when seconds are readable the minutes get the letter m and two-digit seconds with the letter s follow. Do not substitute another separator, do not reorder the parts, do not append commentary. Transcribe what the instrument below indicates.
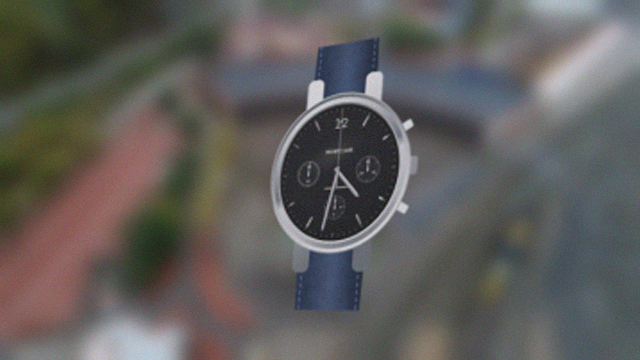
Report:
4h32
